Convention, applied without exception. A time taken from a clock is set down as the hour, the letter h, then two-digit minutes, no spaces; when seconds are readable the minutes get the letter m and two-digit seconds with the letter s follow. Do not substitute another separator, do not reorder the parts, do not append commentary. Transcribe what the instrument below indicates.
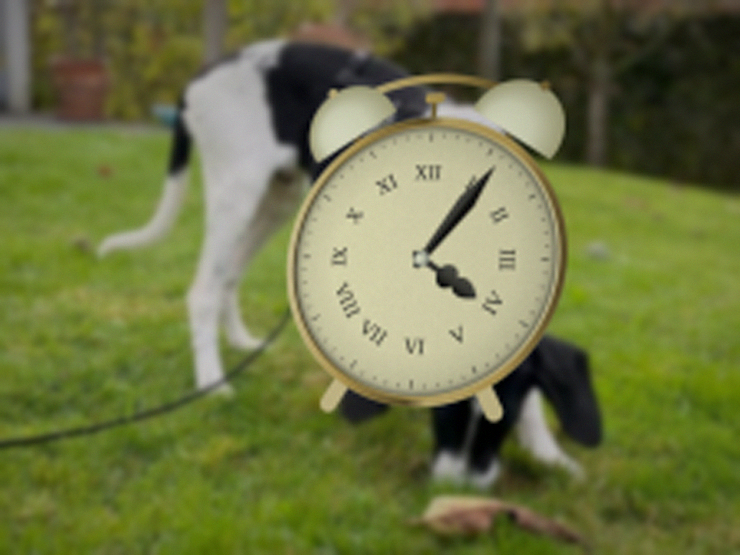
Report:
4h06
